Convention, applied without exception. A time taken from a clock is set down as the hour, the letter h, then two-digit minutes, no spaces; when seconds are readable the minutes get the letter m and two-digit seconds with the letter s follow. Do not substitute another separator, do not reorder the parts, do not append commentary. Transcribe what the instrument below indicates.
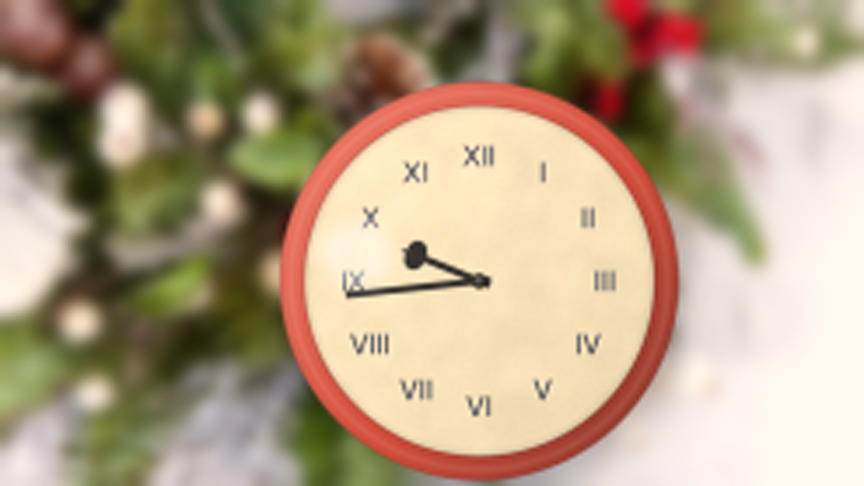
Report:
9h44
